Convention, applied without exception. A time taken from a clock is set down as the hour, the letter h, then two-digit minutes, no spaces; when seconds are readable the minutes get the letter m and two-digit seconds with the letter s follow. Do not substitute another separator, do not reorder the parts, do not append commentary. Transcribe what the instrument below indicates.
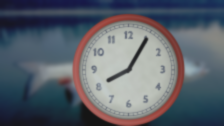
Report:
8h05
